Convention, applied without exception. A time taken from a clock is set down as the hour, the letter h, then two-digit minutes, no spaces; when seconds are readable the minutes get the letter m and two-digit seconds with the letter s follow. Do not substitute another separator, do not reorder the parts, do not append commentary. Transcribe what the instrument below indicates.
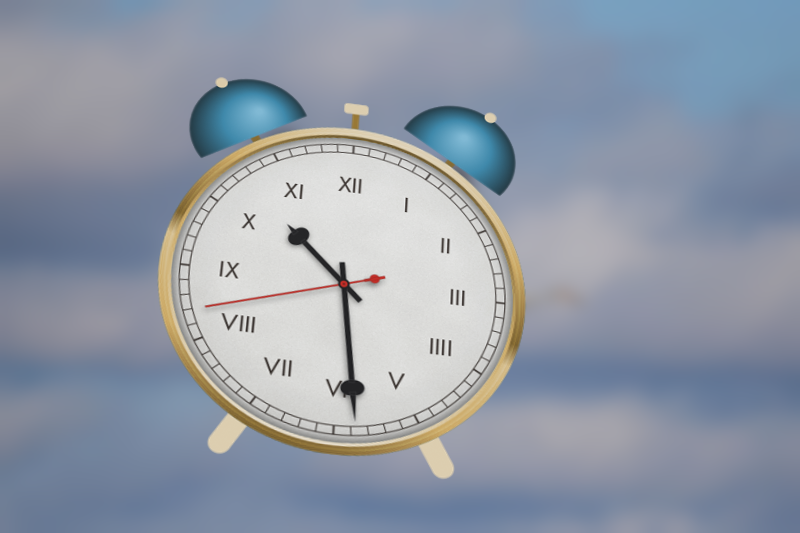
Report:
10h28m42s
